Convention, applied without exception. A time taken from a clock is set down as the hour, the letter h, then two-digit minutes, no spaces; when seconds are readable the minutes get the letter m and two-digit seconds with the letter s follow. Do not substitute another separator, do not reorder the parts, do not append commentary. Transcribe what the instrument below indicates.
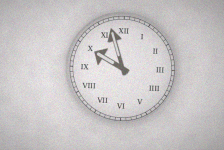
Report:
9h57
